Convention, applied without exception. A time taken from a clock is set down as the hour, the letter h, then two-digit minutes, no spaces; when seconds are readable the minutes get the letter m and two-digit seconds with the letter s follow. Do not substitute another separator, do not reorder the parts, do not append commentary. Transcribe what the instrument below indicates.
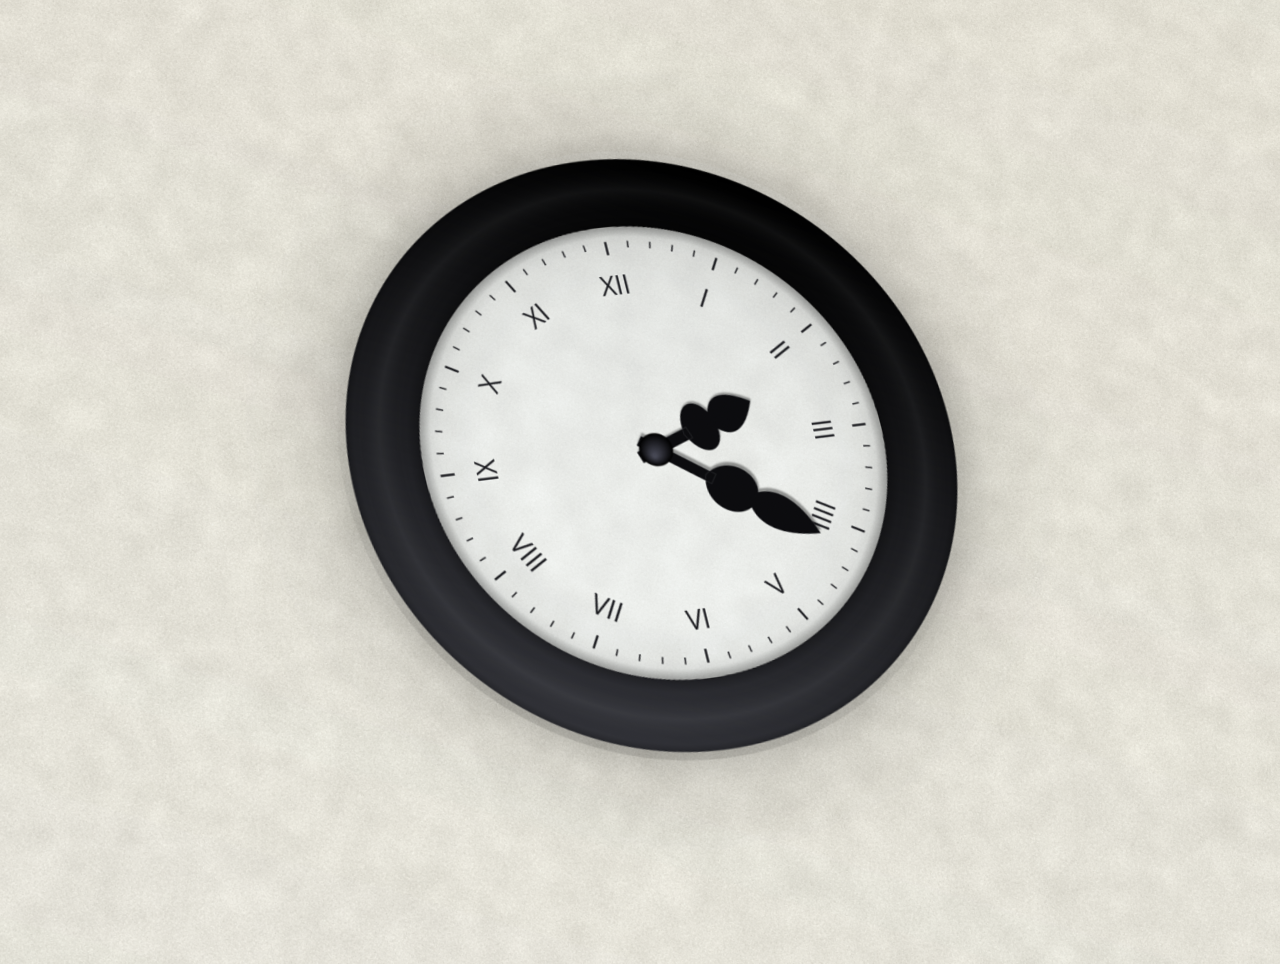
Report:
2h21
